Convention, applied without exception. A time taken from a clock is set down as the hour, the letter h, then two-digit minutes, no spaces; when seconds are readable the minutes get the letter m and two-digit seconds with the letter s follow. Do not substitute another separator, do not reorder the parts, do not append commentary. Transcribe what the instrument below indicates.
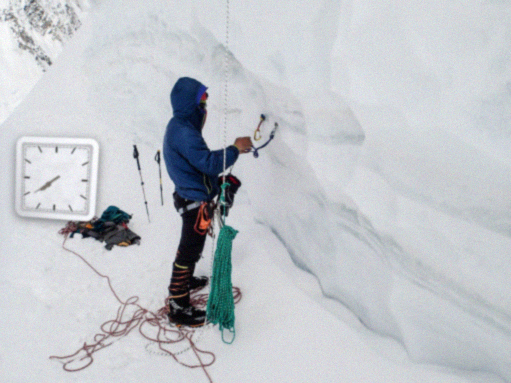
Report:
7h39
